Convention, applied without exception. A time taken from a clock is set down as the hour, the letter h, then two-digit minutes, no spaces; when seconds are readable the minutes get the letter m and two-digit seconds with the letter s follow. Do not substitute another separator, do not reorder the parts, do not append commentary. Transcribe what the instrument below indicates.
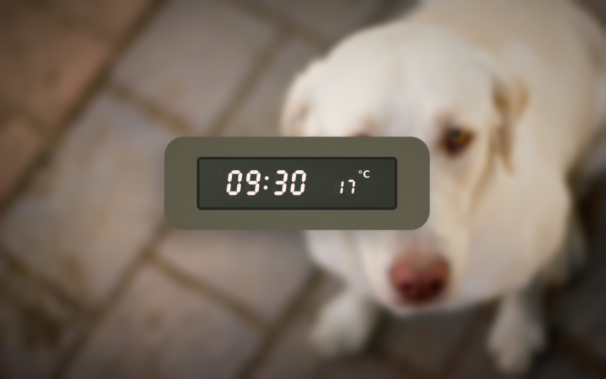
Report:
9h30
